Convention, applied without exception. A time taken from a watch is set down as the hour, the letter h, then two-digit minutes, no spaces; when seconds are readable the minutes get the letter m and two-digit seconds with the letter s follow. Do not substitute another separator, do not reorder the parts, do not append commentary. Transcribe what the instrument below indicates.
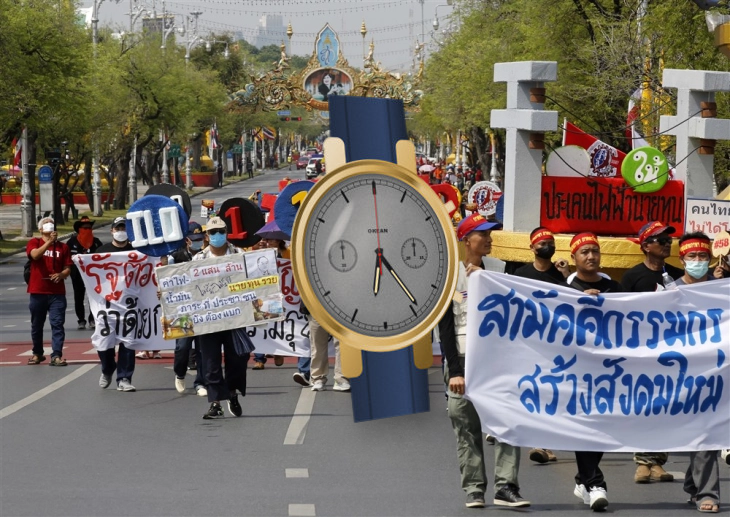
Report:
6h24
